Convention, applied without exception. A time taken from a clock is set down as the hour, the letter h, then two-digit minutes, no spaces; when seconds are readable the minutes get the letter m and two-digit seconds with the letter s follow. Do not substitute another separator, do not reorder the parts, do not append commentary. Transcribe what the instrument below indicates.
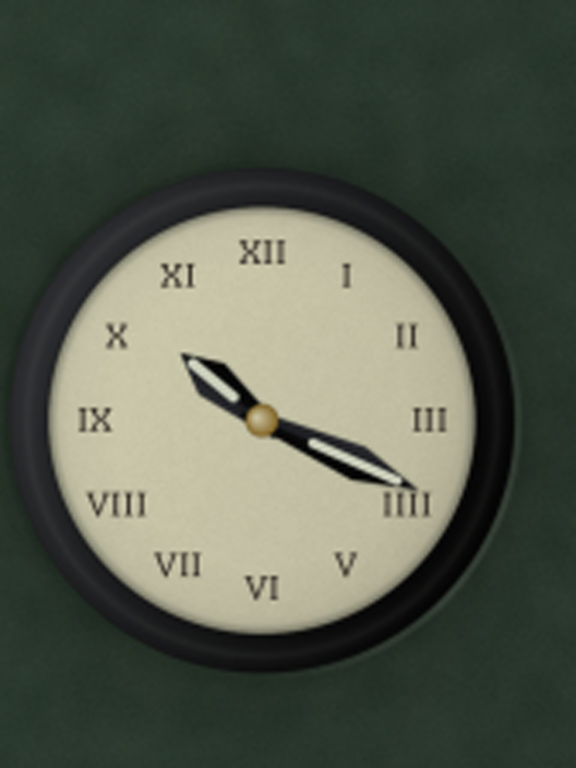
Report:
10h19
